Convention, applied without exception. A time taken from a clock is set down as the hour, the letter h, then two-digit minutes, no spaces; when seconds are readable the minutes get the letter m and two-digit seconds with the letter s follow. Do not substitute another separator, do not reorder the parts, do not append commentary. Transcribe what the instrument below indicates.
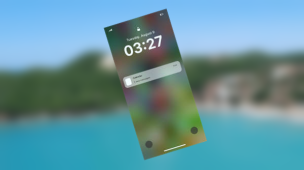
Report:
3h27
